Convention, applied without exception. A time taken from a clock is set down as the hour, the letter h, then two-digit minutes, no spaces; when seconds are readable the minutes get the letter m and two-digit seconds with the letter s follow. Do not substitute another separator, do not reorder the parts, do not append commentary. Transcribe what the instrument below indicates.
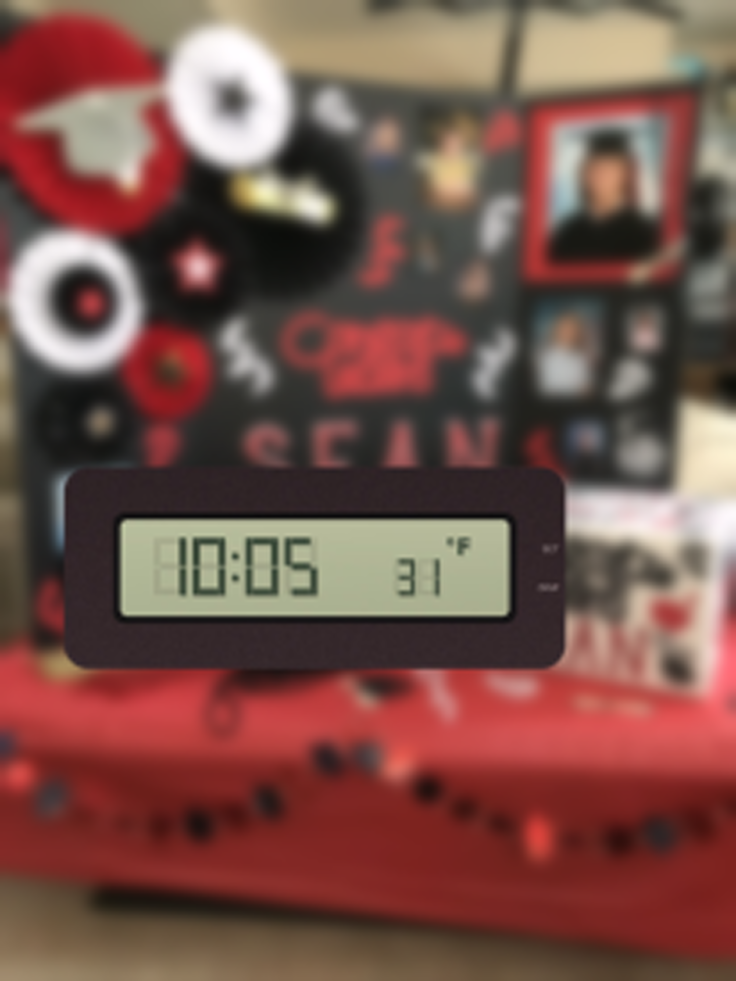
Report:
10h05
